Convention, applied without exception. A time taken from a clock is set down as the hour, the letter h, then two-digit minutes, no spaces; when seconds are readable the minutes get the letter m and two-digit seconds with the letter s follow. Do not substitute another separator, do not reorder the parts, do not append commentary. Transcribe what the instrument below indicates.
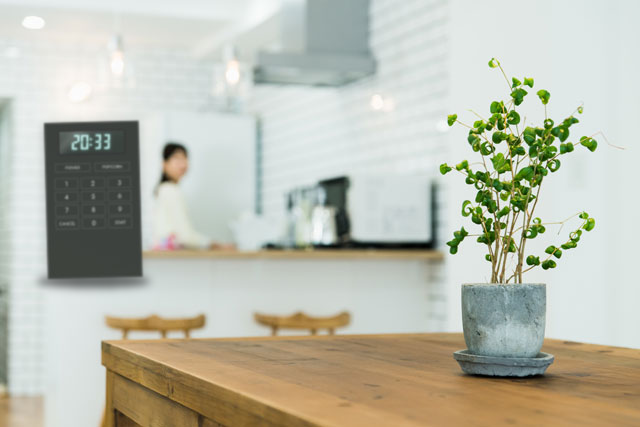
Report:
20h33
